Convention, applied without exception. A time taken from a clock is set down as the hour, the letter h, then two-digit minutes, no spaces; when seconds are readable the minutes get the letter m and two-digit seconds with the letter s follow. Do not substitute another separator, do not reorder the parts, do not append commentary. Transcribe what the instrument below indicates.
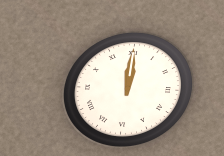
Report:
12h00
